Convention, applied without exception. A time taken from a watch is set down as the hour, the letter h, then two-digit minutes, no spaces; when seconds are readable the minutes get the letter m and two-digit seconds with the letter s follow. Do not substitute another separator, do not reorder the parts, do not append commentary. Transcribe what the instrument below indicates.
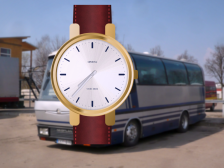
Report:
7h37
